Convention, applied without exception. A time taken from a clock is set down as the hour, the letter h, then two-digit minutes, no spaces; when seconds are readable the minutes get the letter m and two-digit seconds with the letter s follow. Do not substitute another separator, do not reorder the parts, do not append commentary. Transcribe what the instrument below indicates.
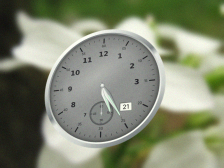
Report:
5h25
